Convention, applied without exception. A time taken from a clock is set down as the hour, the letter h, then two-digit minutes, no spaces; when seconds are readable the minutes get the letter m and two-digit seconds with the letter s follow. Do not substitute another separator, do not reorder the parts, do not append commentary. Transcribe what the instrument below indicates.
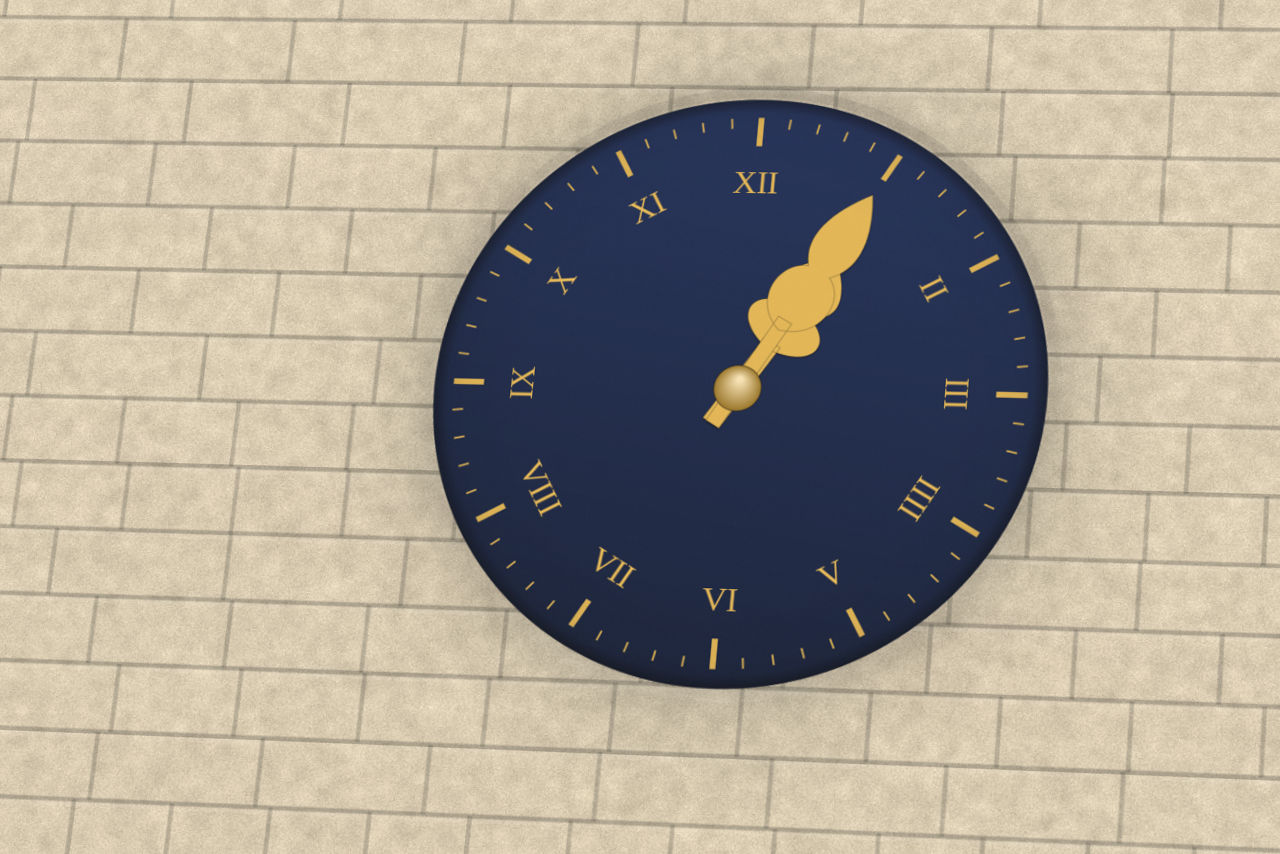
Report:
1h05
